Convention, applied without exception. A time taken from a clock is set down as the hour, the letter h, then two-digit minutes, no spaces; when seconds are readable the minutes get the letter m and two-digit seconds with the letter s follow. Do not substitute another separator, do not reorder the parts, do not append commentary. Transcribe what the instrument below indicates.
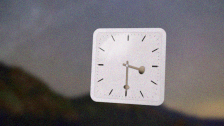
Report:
3h30
